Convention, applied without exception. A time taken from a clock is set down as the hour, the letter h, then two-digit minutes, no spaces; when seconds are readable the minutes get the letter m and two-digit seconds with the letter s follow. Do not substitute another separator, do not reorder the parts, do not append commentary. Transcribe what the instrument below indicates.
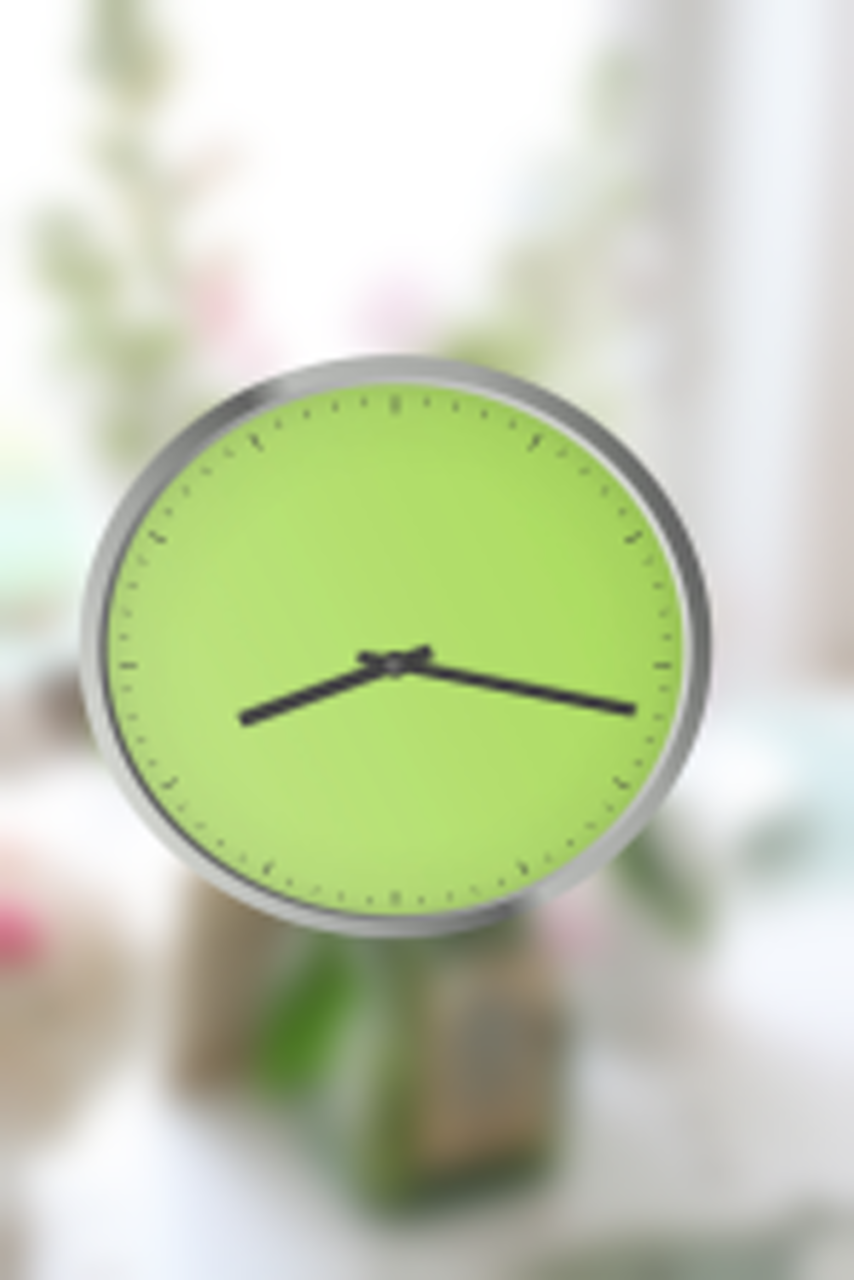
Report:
8h17
